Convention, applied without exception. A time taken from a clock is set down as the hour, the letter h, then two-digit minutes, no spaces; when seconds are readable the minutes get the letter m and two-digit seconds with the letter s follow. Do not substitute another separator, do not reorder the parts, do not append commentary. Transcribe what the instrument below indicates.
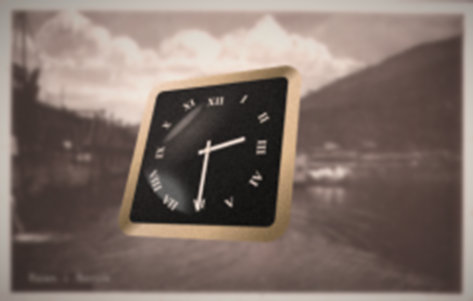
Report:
2h30
